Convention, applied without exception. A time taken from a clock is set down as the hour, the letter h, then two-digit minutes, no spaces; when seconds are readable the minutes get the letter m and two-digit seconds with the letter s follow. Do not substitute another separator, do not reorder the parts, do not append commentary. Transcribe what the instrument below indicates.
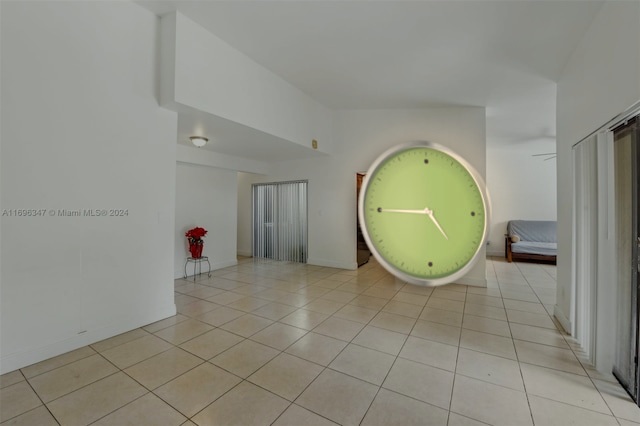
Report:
4h45
